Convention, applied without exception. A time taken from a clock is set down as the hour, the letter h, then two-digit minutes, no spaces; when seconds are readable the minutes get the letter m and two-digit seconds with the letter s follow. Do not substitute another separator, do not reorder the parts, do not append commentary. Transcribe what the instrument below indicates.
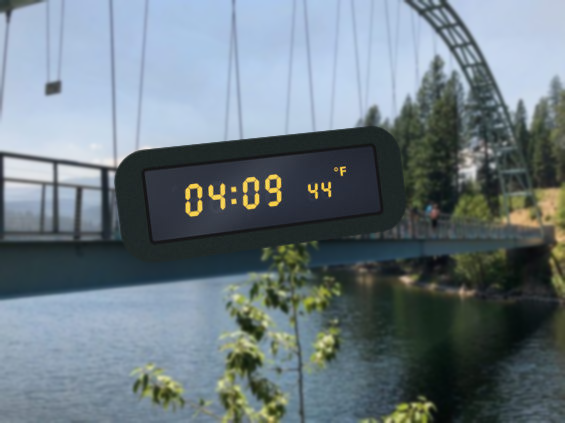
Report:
4h09
